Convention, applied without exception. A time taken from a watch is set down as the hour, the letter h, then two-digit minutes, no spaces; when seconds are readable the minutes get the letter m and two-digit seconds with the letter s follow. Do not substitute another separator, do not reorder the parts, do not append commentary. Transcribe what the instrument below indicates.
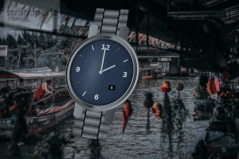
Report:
2h00
